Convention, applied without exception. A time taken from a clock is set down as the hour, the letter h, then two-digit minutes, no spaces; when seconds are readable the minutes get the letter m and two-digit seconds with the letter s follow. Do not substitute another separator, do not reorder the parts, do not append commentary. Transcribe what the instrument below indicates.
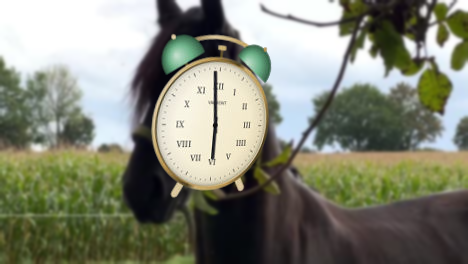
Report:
5h59
